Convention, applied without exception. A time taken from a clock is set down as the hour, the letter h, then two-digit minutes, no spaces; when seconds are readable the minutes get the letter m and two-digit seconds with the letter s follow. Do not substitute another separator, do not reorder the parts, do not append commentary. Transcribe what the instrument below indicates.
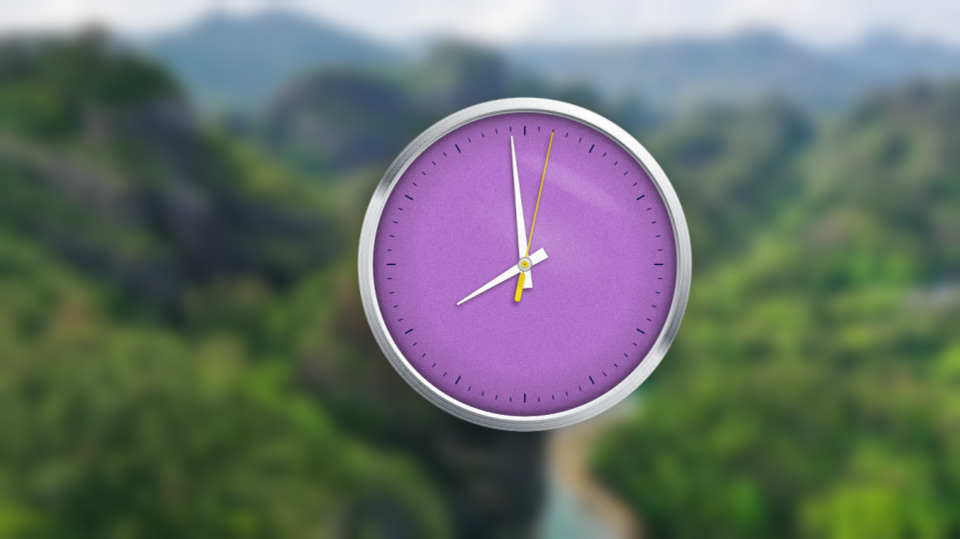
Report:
7h59m02s
